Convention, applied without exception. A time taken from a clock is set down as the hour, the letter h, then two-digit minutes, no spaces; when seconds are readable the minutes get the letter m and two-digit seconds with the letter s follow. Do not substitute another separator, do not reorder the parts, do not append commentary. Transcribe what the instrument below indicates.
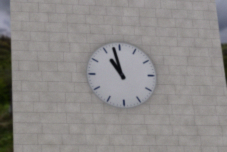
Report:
10h58
